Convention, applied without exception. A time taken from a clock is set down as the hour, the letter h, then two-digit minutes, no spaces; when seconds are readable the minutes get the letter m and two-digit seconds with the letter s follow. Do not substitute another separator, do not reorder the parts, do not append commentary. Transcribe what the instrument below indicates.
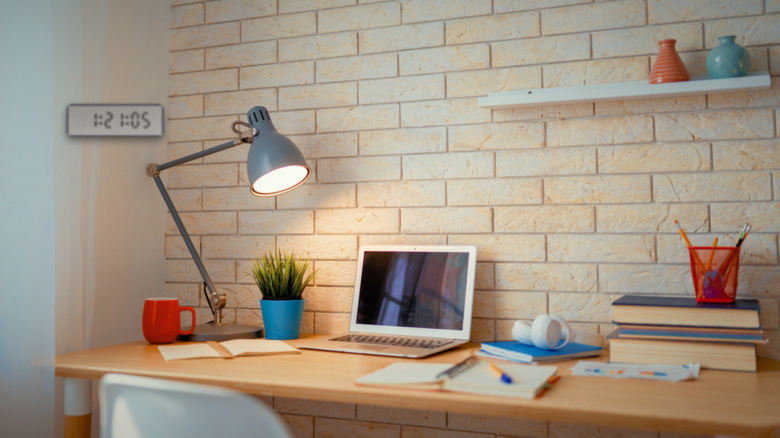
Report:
1h21m05s
